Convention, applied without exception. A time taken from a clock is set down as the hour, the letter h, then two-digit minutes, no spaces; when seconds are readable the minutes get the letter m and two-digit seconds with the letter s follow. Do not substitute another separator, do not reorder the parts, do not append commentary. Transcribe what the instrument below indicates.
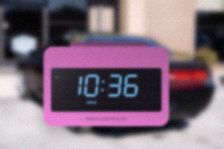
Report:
10h36
